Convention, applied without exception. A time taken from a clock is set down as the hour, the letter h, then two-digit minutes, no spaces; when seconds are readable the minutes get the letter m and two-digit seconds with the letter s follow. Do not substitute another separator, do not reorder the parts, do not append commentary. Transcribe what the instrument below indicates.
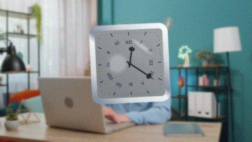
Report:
12h21
